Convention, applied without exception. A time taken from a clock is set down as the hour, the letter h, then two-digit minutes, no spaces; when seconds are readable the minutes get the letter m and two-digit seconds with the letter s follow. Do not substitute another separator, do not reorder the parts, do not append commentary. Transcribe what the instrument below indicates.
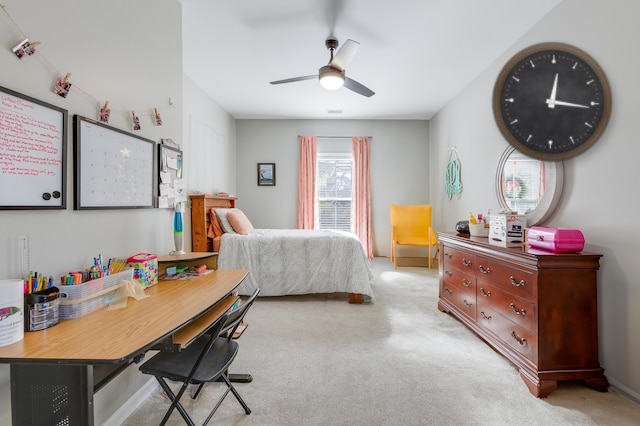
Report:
12h16
